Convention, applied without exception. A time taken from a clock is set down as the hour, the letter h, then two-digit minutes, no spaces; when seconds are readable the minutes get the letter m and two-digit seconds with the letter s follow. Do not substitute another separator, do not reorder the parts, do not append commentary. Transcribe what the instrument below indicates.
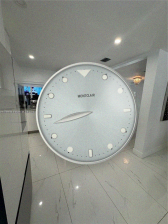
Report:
8h43
